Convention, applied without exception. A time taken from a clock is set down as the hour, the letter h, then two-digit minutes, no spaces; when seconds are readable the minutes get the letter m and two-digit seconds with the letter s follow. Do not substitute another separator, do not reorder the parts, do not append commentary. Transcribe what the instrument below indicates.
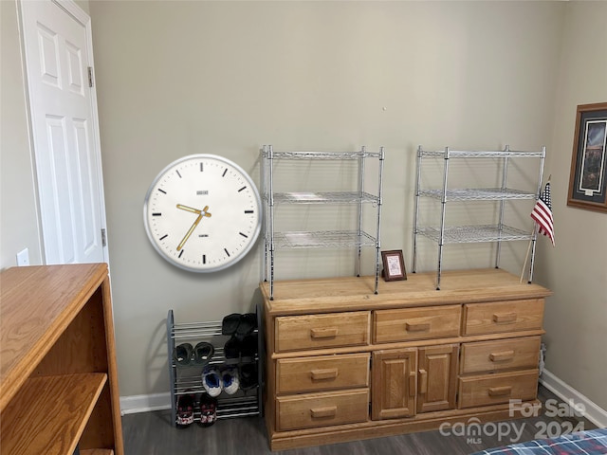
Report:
9h36
